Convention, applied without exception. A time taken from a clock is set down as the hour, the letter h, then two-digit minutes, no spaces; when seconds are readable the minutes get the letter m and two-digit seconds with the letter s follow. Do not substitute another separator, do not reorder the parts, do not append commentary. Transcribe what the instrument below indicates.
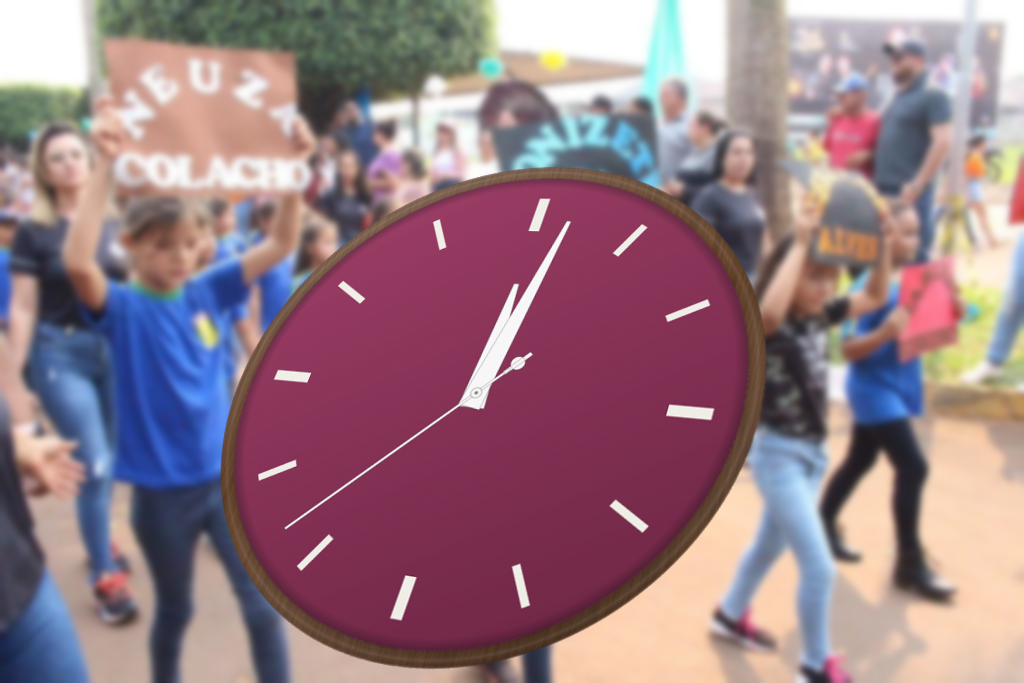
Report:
12h01m37s
